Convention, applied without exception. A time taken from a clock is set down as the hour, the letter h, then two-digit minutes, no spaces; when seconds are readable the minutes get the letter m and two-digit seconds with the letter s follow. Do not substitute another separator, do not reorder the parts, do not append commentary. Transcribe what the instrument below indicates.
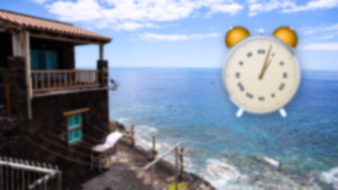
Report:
1h03
